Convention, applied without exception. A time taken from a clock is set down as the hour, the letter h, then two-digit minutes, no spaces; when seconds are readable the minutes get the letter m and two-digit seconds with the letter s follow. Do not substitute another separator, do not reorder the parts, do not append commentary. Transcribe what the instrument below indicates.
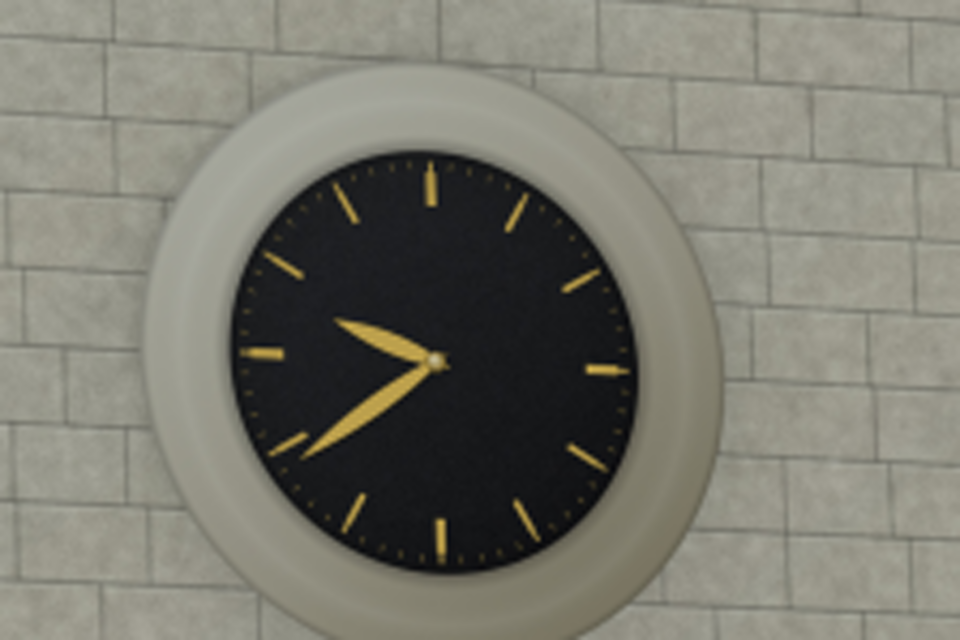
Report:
9h39
